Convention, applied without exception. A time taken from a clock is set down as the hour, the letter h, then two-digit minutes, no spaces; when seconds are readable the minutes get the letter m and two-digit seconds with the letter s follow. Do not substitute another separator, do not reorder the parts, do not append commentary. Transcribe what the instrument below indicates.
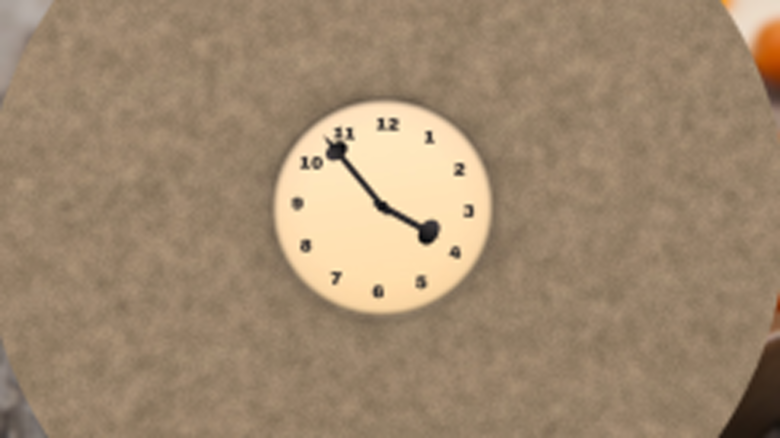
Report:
3h53
